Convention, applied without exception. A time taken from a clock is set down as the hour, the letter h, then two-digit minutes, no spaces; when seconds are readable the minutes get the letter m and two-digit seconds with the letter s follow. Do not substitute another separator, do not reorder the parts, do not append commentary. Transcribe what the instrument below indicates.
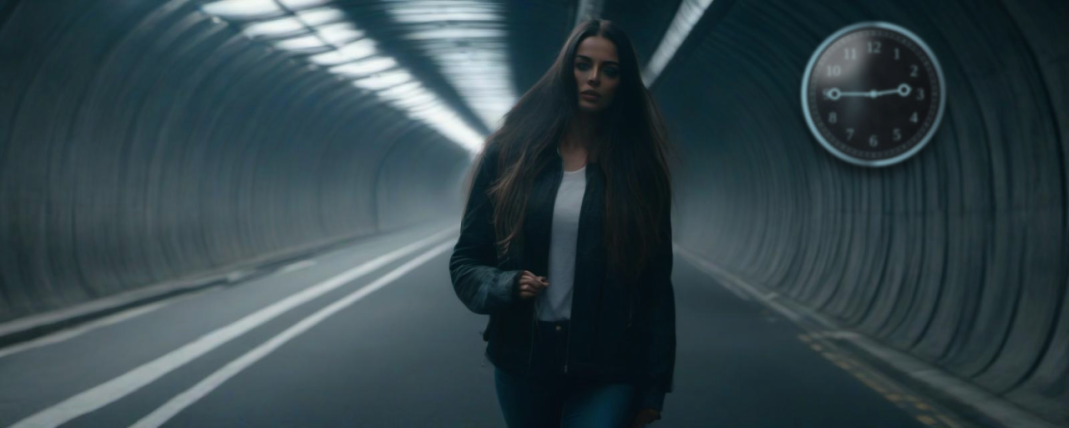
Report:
2h45
